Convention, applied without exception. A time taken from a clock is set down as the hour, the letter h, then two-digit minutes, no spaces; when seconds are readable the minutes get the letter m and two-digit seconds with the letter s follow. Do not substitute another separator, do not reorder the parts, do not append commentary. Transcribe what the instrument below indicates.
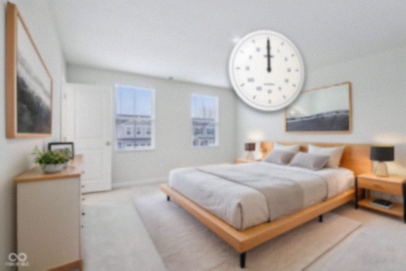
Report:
12h00
